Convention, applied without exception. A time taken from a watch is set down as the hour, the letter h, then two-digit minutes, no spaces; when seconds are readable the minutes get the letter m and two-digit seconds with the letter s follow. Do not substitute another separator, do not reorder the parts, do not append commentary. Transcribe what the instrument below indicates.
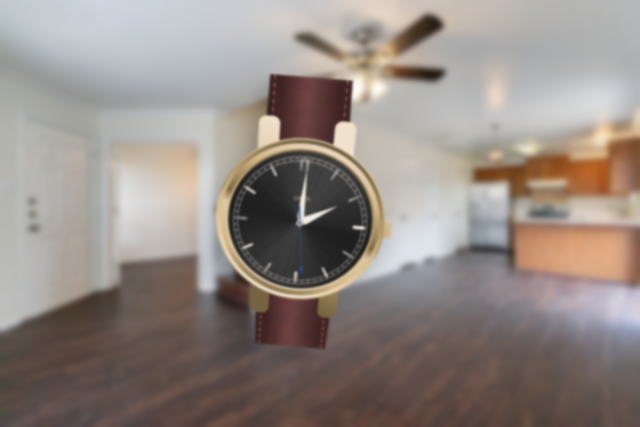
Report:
2h00m29s
